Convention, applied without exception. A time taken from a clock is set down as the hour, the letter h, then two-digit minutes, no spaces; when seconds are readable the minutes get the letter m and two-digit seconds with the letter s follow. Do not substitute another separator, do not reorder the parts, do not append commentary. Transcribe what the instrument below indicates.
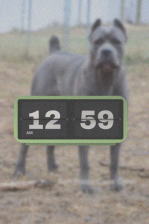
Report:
12h59
